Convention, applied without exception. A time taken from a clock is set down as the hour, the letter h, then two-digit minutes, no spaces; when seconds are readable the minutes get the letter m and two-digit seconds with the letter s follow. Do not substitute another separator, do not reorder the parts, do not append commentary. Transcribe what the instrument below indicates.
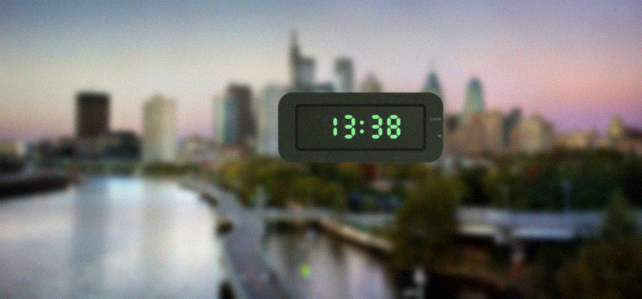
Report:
13h38
